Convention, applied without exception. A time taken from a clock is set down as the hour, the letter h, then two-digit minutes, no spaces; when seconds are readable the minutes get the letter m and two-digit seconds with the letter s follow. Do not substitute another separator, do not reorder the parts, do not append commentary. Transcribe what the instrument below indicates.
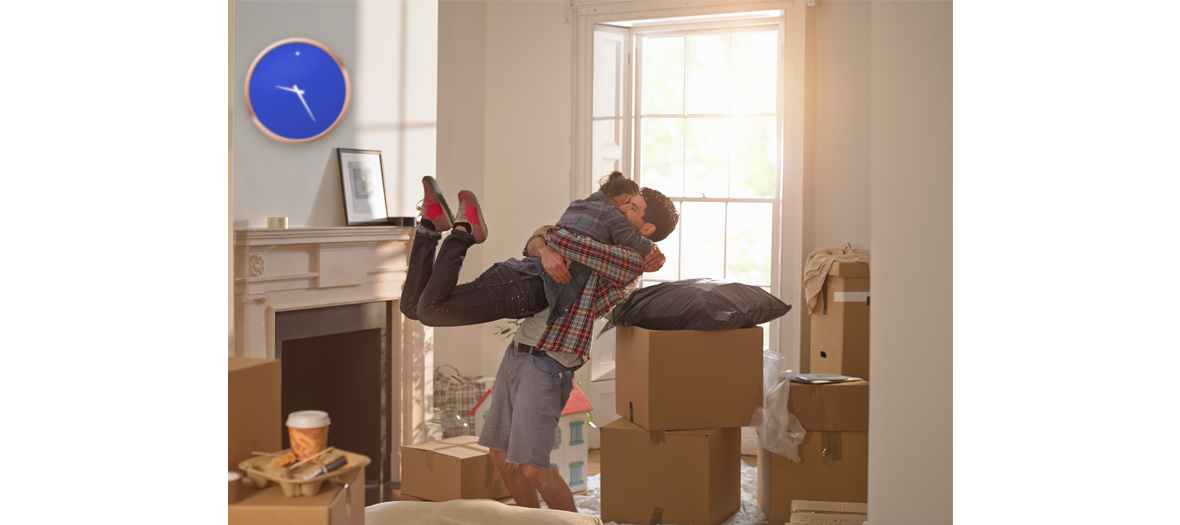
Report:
9h25
